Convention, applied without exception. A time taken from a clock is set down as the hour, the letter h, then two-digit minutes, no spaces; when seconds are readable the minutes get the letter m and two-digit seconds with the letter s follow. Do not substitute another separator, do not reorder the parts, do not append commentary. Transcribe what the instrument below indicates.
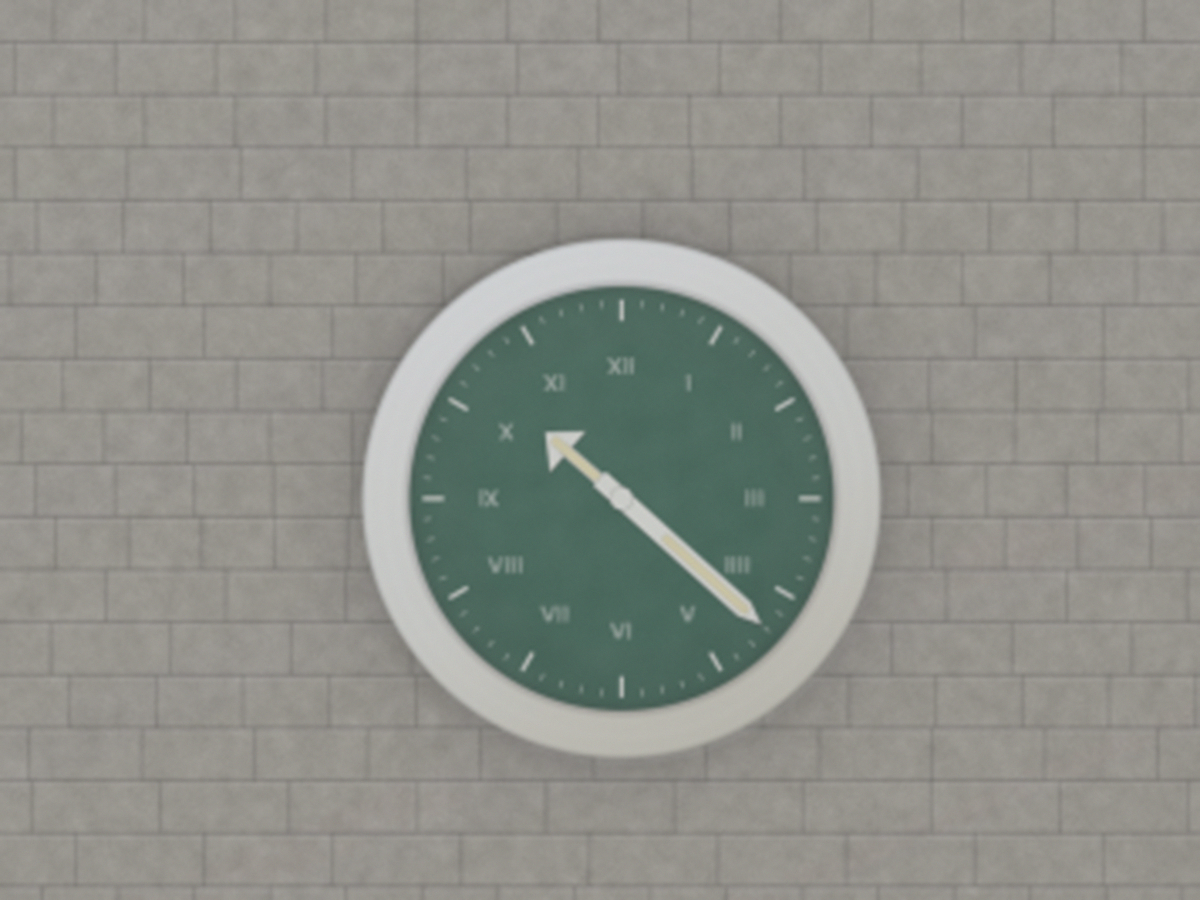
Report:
10h22
